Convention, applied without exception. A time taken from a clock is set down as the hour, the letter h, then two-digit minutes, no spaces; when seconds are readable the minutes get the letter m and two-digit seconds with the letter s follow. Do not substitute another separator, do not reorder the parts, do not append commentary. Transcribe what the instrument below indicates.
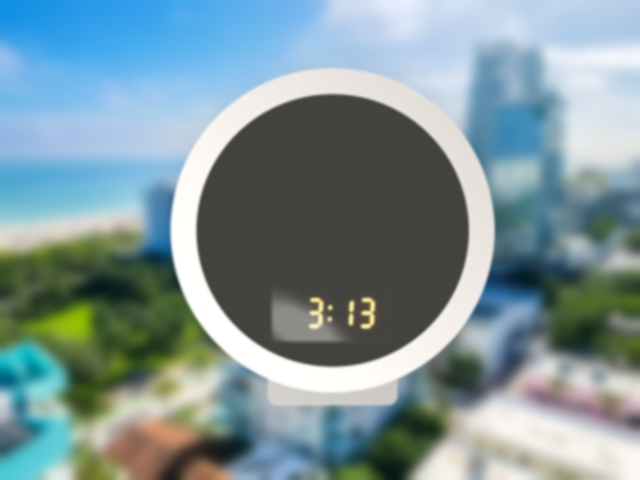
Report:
3h13
